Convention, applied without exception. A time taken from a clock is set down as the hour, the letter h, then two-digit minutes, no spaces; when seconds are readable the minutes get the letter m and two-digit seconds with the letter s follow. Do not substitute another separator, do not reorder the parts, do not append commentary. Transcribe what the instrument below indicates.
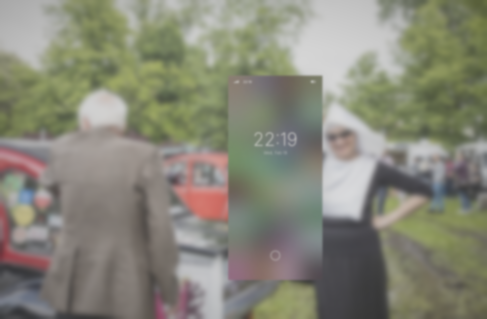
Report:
22h19
